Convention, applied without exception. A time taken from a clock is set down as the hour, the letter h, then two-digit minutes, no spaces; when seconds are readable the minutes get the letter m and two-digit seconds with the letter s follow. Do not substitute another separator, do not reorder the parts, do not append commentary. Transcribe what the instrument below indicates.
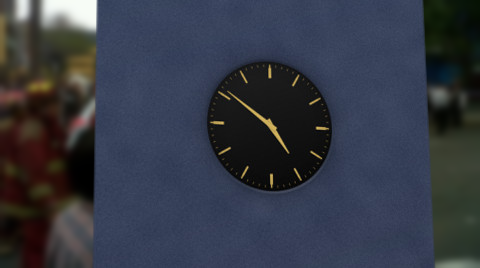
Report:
4h51
